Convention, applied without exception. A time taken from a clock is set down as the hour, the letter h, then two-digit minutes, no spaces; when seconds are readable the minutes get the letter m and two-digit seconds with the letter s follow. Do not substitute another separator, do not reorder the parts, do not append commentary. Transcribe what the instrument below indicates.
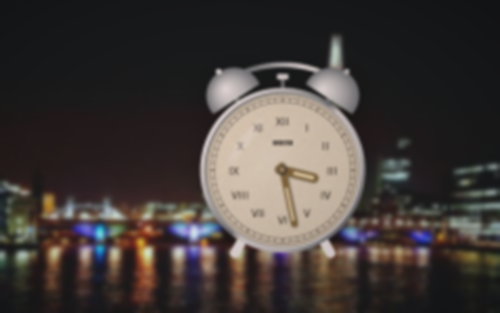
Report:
3h28
